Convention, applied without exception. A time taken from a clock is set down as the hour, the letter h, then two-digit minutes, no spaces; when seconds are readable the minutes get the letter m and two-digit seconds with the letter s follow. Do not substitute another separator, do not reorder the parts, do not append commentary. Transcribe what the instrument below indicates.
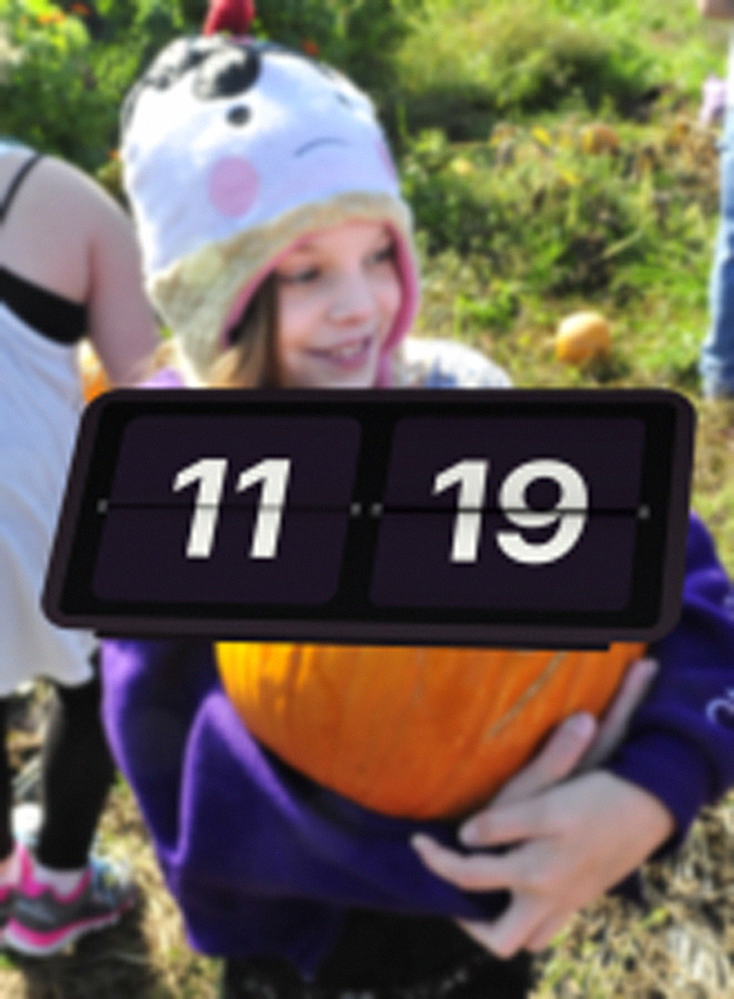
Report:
11h19
